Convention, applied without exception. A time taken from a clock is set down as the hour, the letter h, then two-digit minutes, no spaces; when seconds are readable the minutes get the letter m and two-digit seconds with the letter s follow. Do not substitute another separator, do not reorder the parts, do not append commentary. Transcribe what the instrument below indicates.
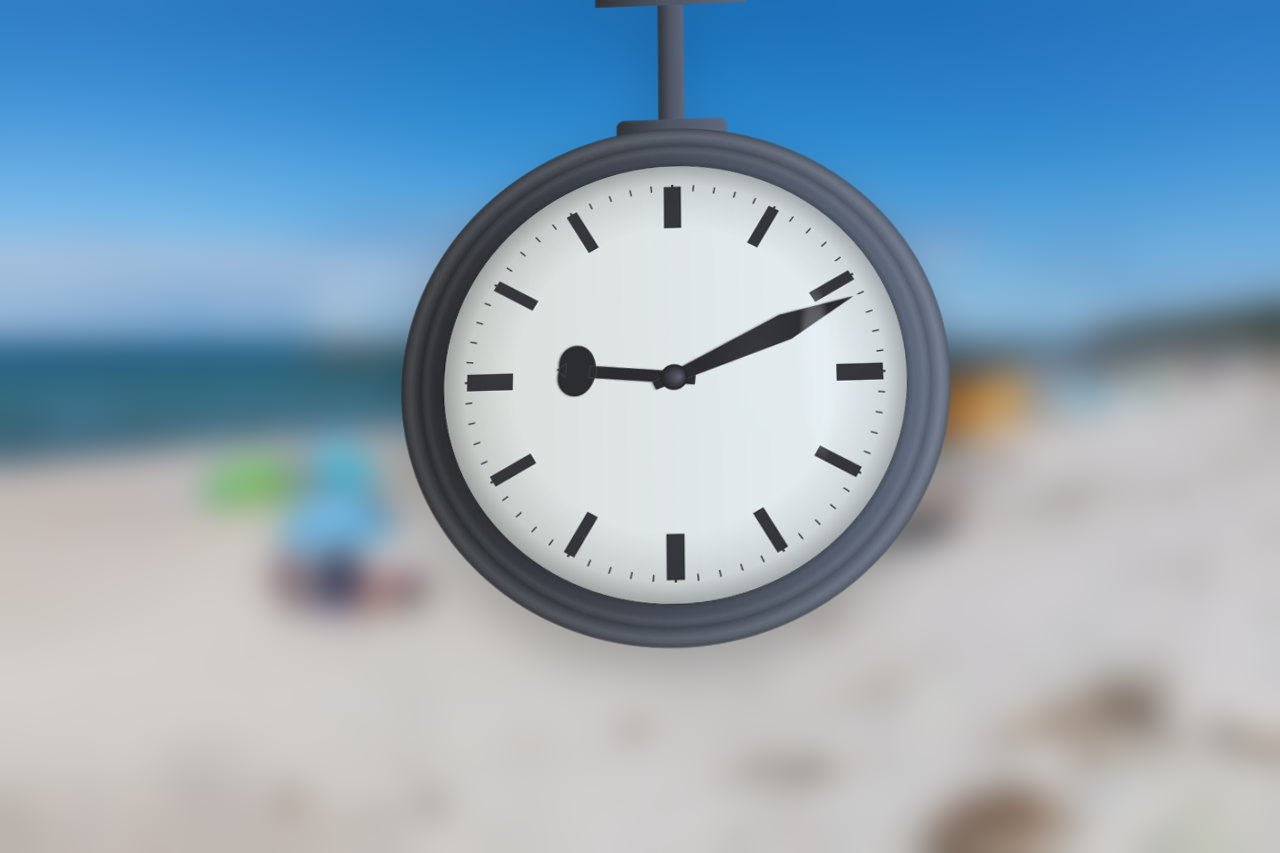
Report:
9h11
